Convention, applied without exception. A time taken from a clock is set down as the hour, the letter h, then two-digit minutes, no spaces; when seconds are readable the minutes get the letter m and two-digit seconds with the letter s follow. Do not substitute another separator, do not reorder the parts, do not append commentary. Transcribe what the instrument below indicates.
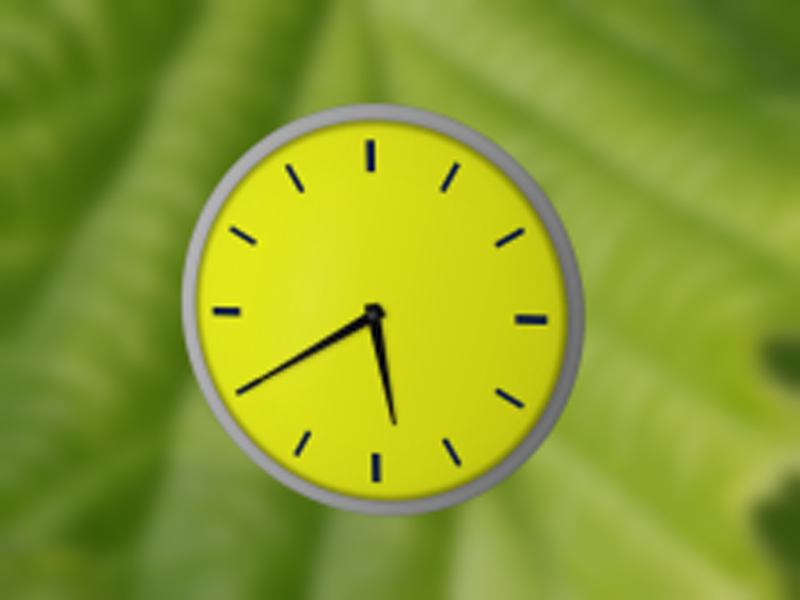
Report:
5h40
